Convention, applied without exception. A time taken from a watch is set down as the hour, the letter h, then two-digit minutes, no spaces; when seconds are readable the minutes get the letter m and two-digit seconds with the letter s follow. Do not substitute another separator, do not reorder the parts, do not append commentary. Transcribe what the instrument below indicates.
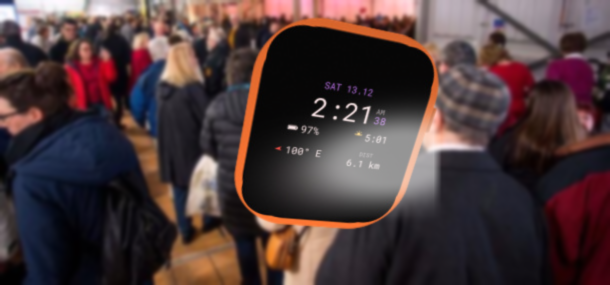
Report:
2h21m38s
